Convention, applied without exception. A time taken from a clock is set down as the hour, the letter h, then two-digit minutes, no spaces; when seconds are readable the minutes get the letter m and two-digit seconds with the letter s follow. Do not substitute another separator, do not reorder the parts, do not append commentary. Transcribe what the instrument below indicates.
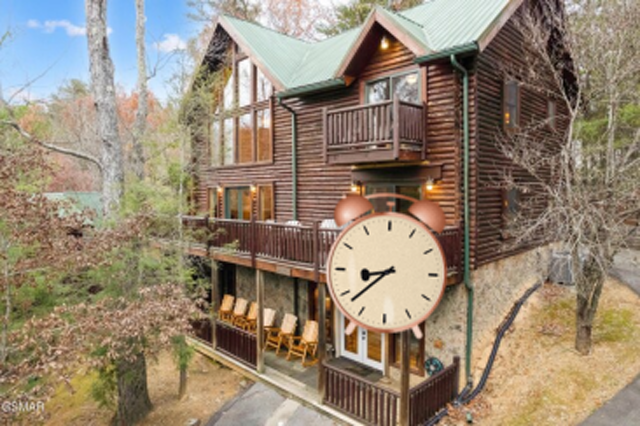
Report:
8h38
